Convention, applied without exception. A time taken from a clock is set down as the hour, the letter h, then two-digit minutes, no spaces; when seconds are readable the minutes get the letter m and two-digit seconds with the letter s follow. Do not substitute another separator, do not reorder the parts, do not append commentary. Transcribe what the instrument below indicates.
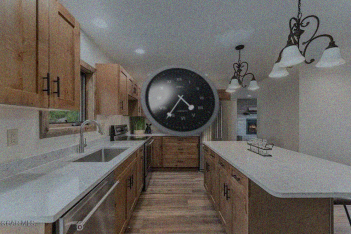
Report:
4h36
